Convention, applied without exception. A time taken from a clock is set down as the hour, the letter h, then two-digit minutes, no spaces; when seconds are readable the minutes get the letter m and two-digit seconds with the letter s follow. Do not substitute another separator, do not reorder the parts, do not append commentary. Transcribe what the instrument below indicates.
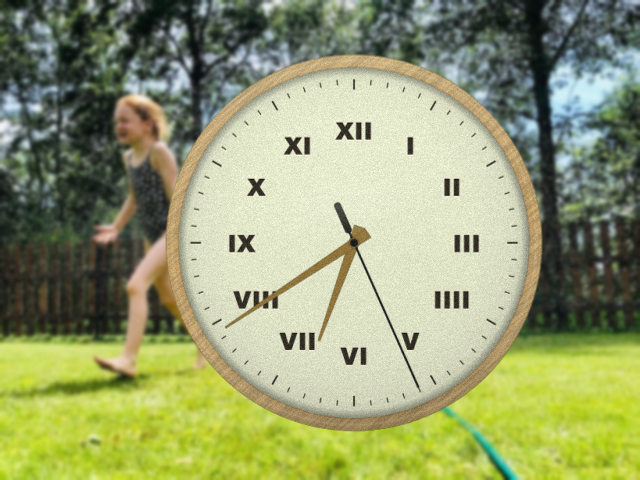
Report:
6h39m26s
